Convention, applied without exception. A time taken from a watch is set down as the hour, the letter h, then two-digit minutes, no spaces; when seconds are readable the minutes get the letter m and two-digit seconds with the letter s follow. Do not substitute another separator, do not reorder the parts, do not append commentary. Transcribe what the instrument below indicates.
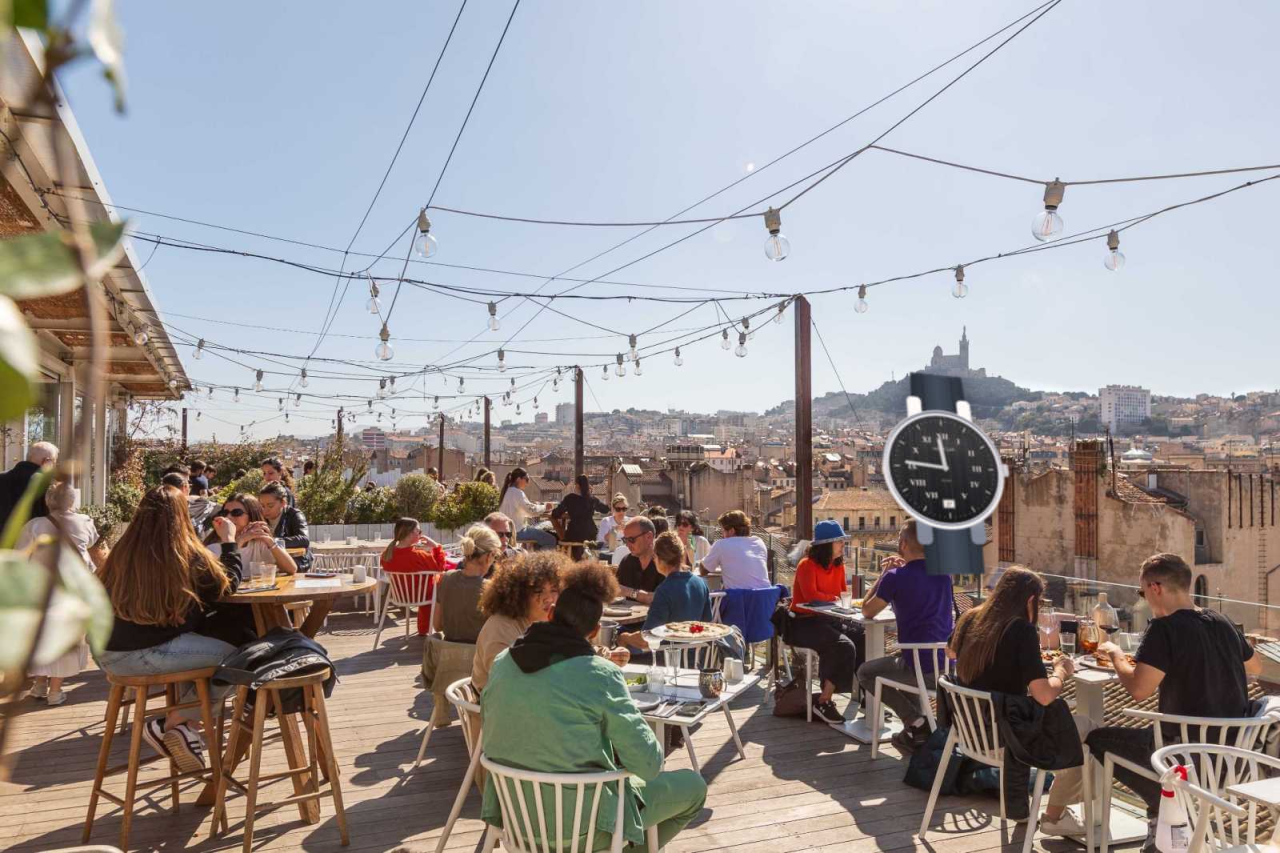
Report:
11h46
